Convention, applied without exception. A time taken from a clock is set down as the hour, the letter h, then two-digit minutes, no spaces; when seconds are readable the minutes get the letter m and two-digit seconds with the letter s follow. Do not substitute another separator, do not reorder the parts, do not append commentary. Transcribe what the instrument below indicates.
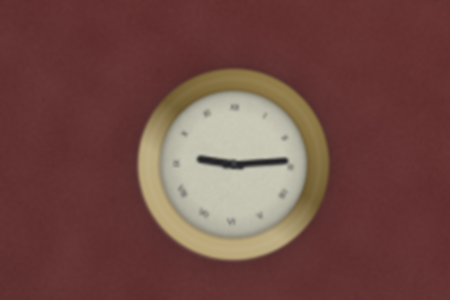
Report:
9h14
